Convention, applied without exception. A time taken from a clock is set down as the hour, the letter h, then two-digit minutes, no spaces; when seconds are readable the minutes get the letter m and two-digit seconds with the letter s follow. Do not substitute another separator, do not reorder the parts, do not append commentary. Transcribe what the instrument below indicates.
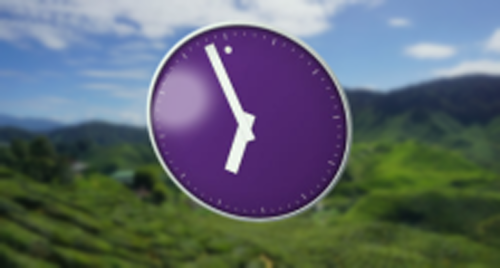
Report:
6h58
